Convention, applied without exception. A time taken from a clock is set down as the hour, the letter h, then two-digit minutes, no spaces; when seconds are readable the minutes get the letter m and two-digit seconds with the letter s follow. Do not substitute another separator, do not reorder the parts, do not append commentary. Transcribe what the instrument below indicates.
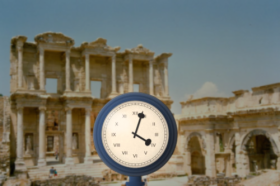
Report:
4h03
